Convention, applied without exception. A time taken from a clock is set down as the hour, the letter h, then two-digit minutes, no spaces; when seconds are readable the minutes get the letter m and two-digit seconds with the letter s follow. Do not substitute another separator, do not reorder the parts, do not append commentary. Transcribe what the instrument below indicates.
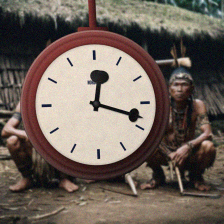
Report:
12h18
